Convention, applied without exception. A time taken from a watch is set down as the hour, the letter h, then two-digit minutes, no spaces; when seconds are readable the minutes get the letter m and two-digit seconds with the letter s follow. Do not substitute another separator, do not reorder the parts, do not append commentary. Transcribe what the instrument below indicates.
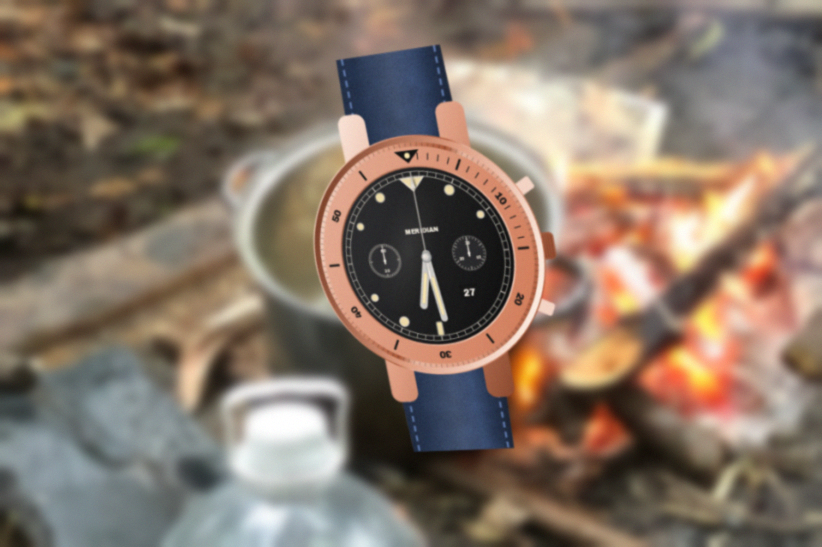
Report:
6h29
